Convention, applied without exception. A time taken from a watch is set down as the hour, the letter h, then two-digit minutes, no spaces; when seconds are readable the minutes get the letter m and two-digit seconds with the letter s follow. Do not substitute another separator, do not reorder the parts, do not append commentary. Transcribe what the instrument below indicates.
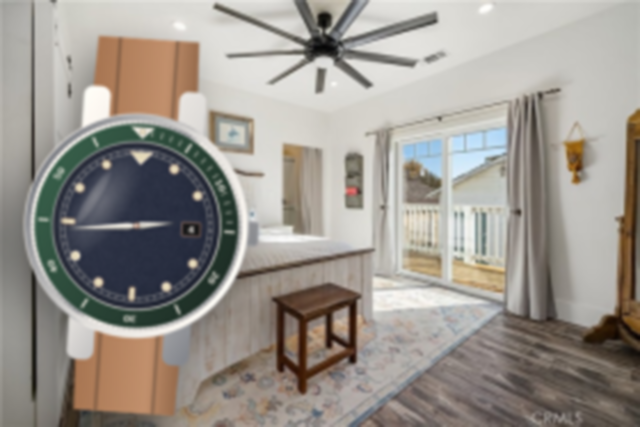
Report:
2h44
